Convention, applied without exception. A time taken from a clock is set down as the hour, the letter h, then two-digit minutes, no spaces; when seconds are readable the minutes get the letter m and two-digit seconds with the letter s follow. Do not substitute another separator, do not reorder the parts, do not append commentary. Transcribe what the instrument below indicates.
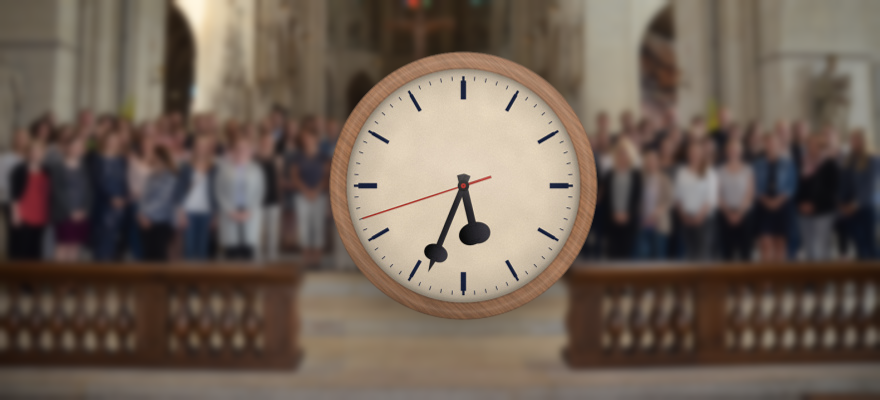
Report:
5h33m42s
